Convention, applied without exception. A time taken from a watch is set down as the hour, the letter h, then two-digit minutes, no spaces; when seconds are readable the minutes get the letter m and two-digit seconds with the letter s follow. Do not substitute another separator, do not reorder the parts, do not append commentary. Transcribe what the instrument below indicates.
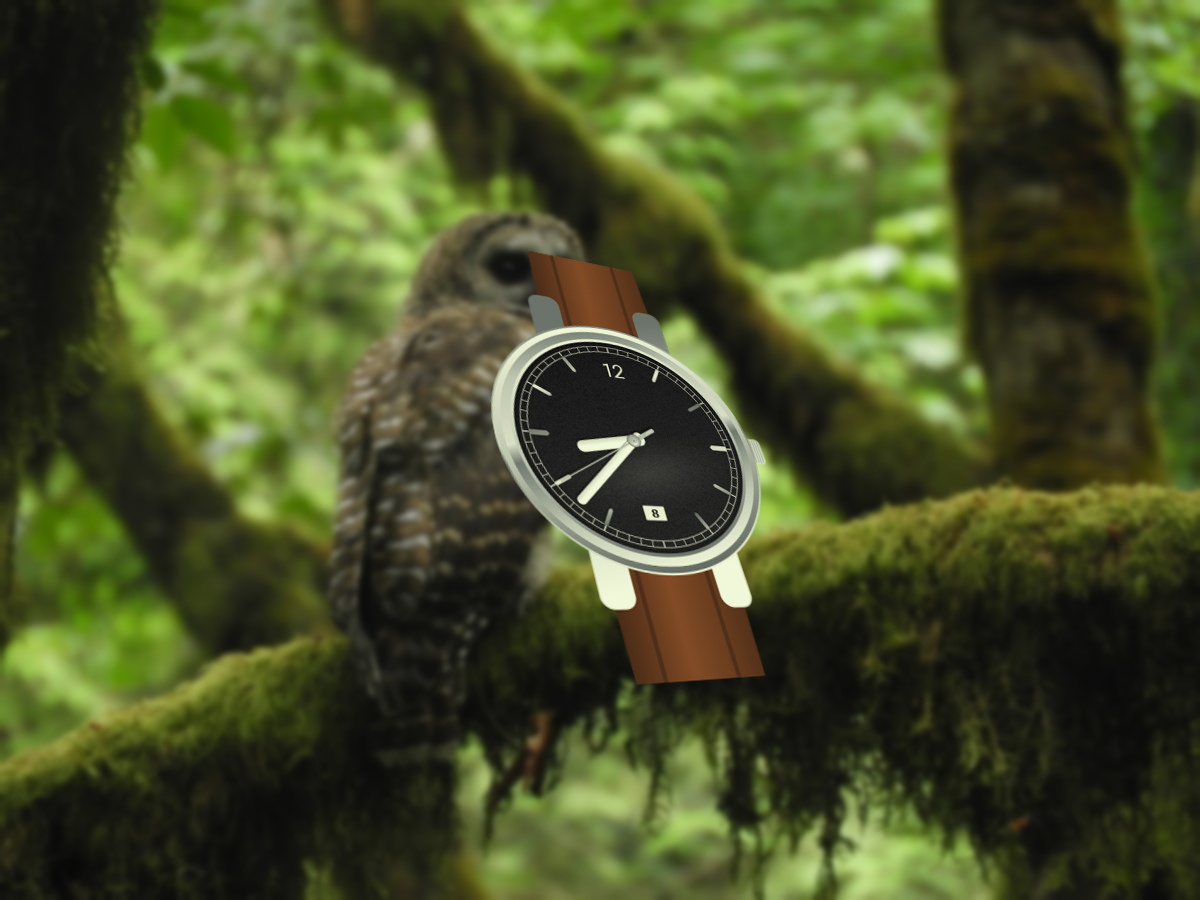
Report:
8h37m40s
